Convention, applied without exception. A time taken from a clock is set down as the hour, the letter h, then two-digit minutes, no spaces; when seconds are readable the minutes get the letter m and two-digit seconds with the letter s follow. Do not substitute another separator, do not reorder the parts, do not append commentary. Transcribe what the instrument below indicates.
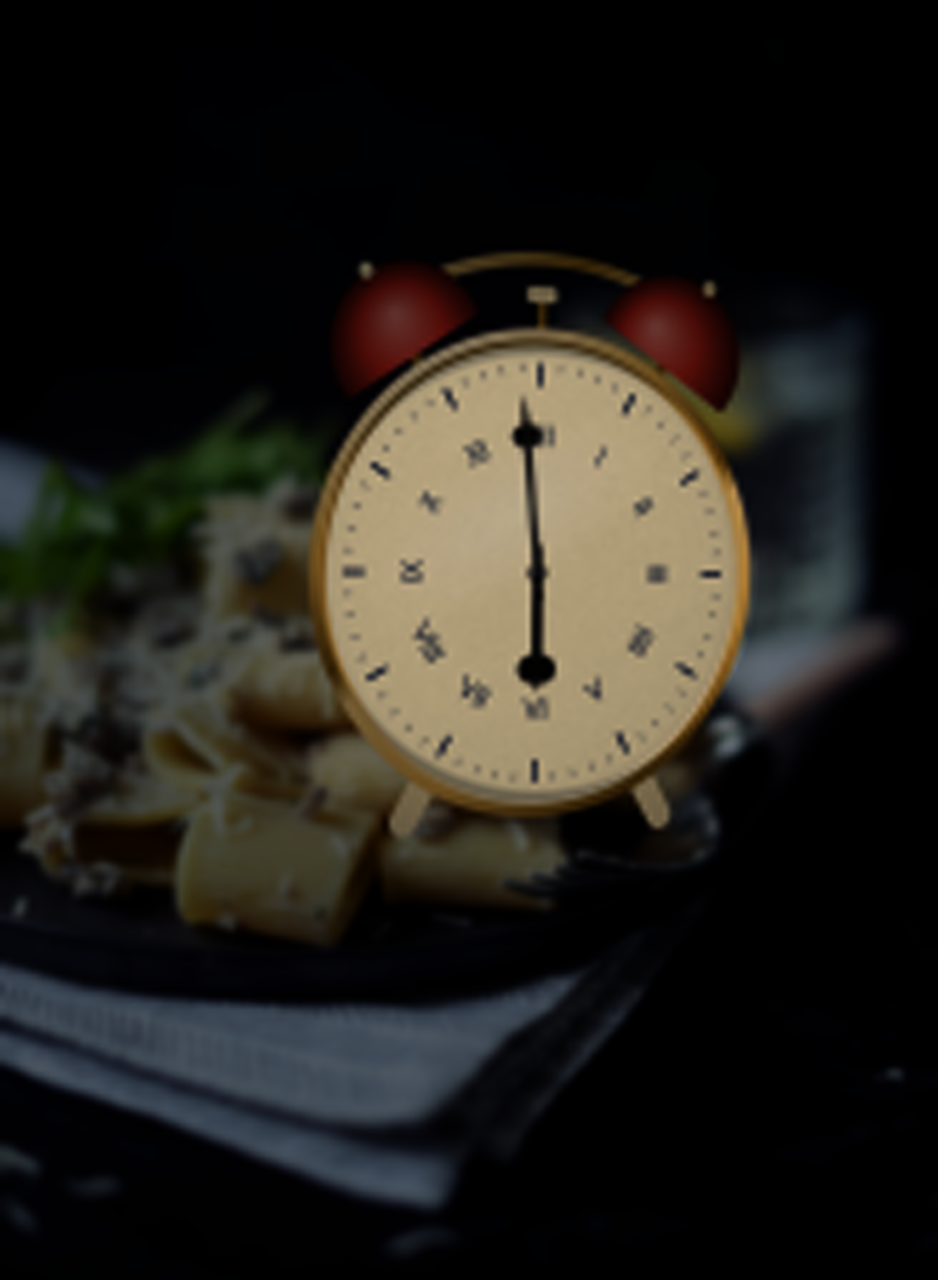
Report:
5h59
